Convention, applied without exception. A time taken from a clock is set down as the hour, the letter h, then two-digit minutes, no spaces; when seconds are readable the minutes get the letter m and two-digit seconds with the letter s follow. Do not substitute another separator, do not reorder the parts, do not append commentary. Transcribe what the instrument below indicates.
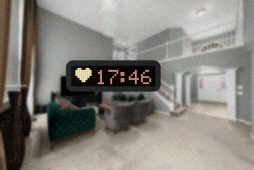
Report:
17h46
